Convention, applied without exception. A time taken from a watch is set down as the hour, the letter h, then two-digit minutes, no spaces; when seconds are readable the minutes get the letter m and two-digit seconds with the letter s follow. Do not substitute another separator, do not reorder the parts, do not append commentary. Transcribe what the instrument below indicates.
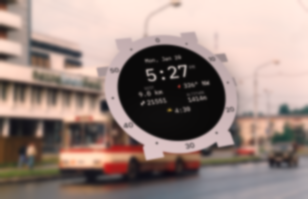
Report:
5h27
